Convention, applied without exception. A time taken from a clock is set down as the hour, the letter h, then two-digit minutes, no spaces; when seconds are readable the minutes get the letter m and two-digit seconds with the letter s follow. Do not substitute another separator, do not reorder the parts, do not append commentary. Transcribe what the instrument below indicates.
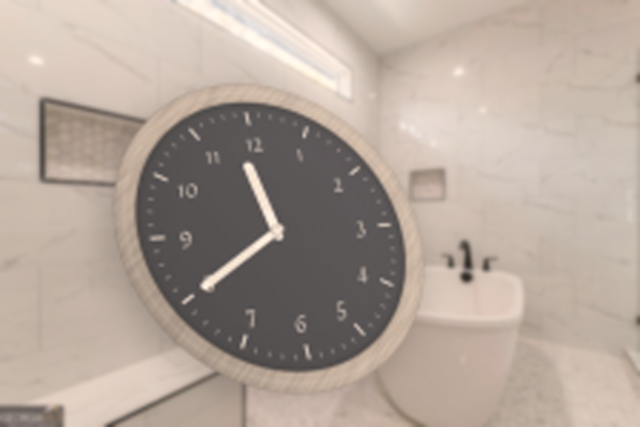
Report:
11h40
